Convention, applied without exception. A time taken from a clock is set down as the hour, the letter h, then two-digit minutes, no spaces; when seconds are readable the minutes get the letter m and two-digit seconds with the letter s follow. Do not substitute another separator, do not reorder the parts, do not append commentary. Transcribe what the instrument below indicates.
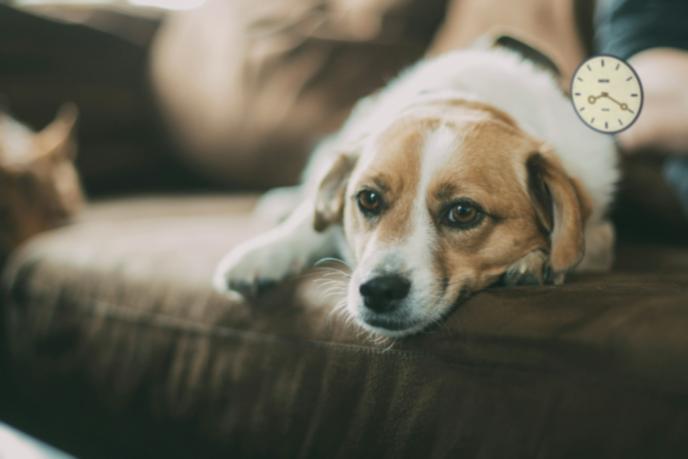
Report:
8h20
